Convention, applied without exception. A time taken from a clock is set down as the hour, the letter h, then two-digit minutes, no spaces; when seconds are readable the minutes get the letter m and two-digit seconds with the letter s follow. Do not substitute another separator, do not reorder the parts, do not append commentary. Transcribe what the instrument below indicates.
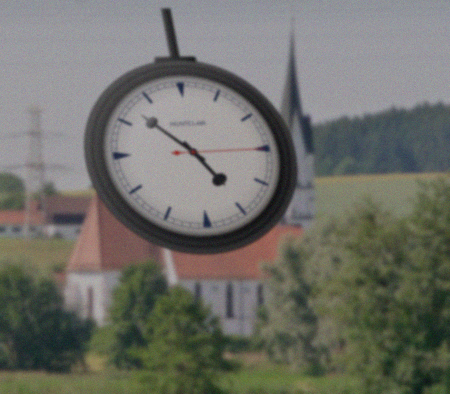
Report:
4h52m15s
